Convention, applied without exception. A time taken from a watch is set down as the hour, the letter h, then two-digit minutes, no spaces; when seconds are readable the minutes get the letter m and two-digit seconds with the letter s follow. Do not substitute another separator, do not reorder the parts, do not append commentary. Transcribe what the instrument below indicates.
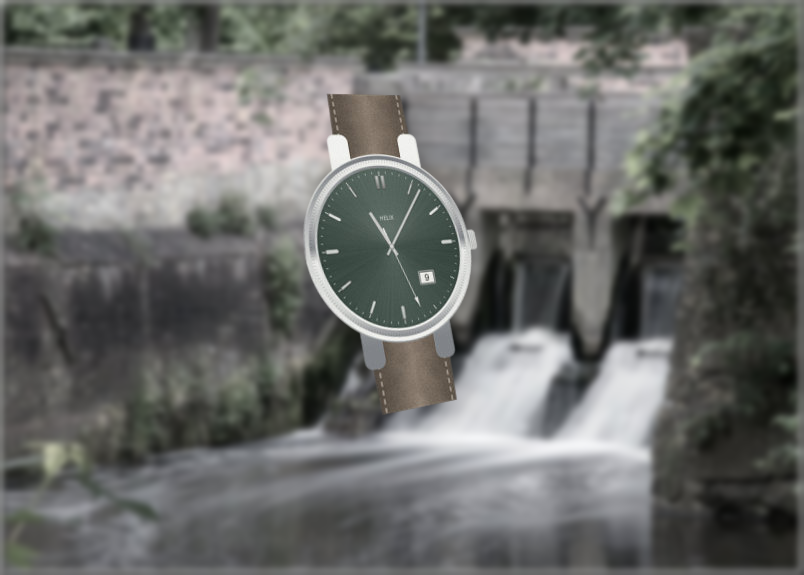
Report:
11h06m27s
